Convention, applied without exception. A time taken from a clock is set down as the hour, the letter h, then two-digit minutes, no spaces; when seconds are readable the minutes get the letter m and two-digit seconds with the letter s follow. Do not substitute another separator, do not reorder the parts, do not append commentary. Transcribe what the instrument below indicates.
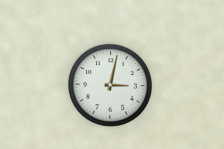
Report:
3h02
